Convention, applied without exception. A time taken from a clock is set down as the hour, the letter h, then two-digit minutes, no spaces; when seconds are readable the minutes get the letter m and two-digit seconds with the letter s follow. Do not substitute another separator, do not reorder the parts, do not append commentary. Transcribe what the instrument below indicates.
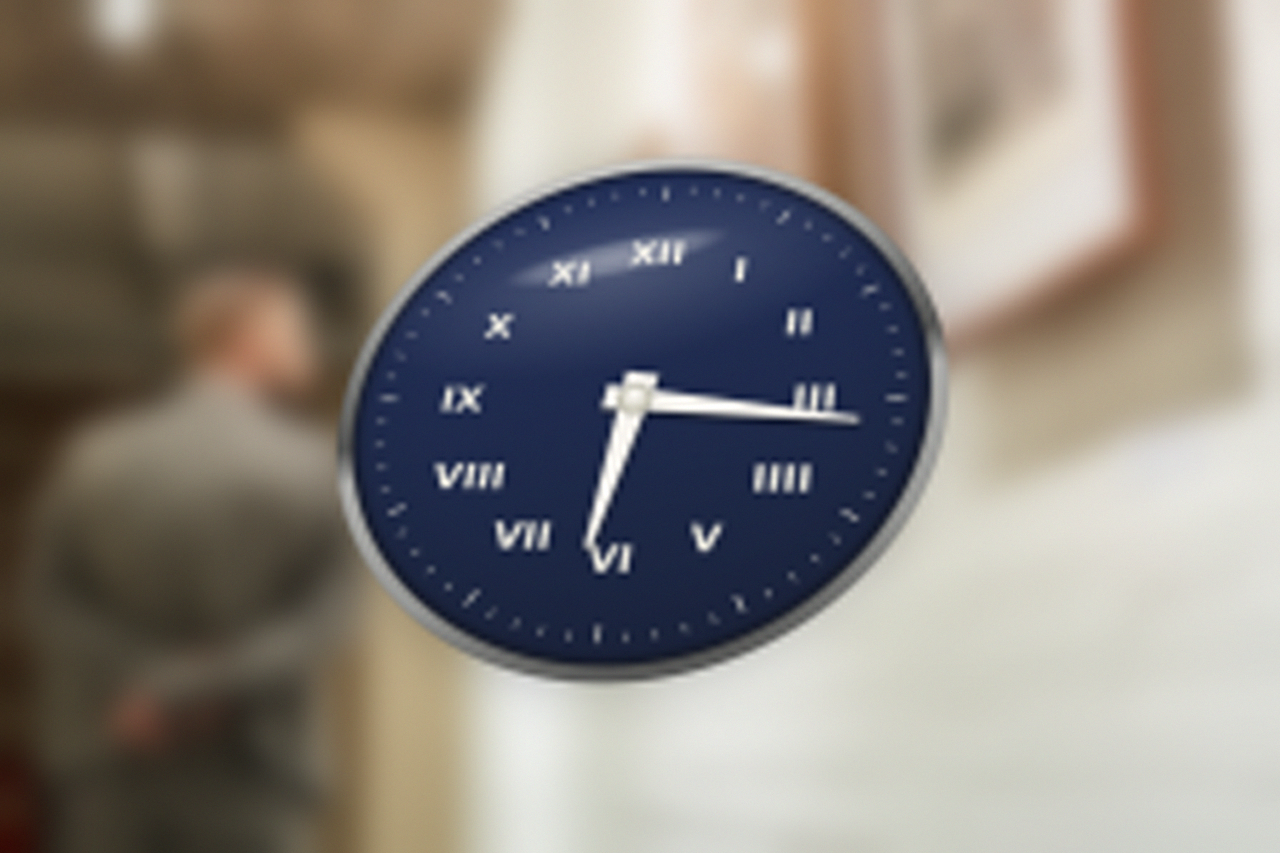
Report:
6h16
